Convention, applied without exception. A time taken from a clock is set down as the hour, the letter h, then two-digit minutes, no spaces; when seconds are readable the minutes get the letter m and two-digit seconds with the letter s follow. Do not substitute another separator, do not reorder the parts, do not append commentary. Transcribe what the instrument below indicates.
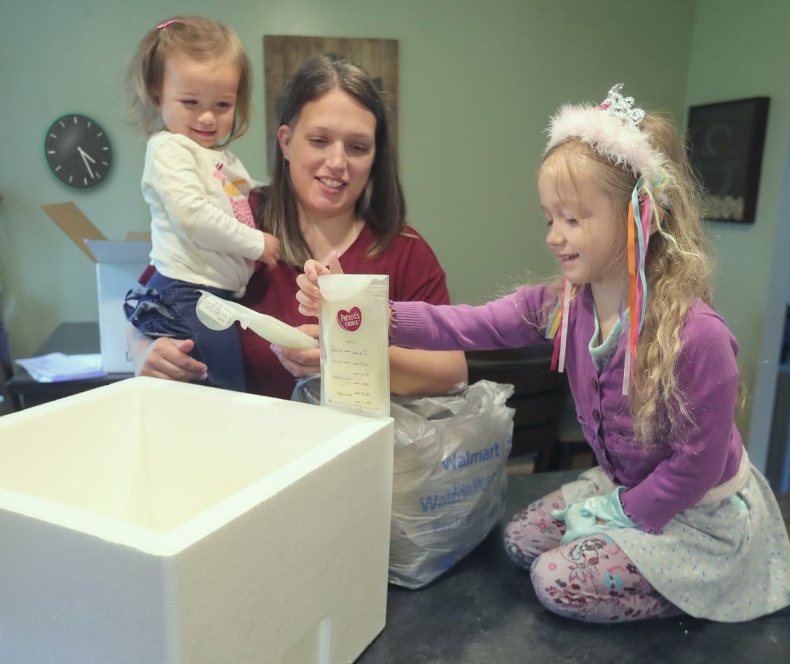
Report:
4h27
